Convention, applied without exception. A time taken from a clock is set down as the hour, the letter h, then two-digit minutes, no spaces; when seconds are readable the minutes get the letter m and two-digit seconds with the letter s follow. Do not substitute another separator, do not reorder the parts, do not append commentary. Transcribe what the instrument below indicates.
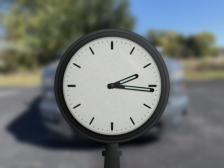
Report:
2h16
